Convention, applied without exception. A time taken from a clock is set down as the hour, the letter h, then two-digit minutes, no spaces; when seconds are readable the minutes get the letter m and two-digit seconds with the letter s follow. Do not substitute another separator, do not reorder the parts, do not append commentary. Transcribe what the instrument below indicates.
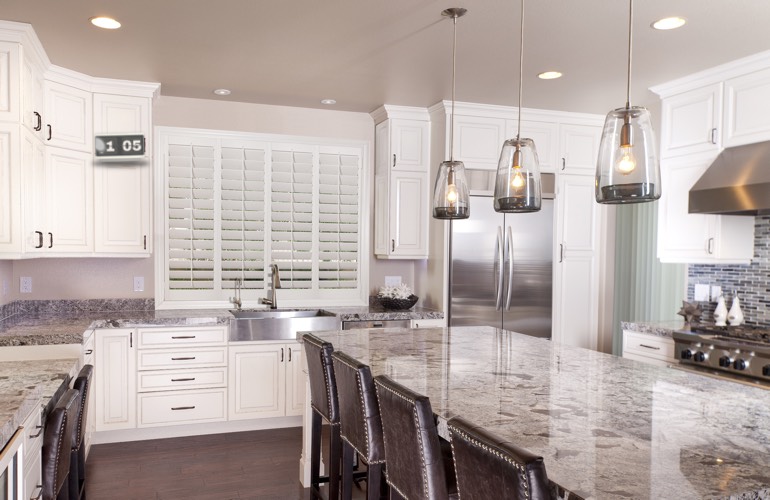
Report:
1h05
